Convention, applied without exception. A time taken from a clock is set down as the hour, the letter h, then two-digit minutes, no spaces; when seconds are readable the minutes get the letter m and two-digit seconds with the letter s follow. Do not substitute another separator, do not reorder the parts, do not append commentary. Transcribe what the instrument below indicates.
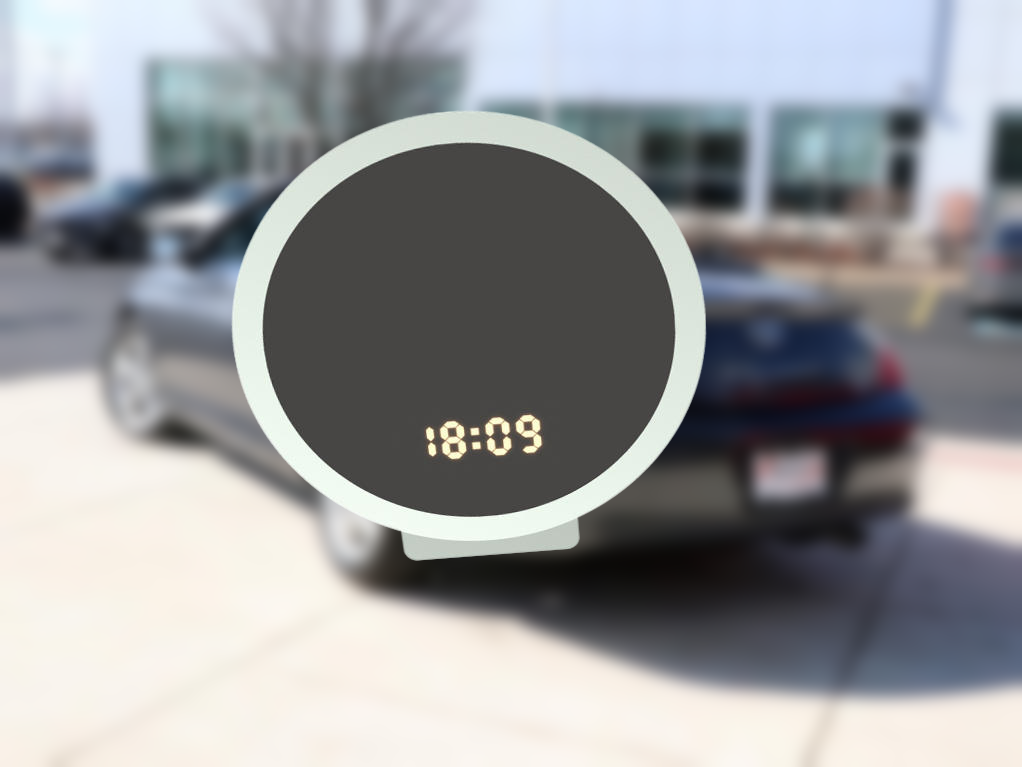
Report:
18h09
